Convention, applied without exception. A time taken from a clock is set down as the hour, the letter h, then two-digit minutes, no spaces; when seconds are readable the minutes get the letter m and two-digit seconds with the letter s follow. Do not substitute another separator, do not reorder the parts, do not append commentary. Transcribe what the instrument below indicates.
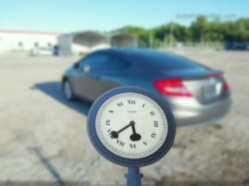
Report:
5h39
